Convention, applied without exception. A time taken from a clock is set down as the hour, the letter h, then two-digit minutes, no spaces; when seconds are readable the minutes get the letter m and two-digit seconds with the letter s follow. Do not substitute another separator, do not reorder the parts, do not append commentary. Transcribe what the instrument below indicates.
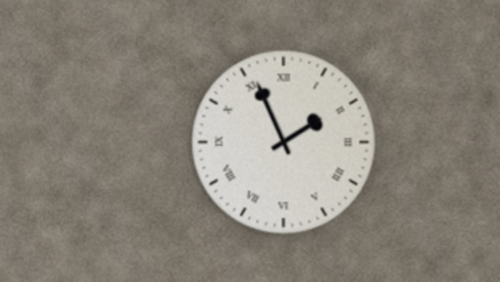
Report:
1h56
